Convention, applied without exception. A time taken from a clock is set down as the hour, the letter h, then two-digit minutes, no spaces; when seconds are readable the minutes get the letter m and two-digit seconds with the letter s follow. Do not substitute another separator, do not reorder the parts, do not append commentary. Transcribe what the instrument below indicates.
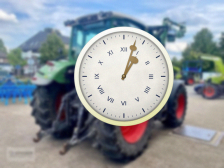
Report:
1h03
